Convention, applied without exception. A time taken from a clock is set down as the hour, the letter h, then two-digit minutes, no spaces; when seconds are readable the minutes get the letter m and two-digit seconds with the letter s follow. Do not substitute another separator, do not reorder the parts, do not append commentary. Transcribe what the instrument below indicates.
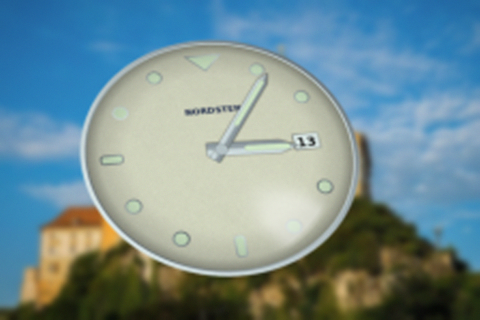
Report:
3h06
